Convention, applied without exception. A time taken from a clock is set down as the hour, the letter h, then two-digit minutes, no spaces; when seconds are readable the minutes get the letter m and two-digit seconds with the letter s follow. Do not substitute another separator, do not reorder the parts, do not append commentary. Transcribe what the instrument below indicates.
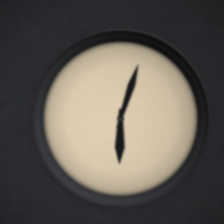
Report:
6h03
